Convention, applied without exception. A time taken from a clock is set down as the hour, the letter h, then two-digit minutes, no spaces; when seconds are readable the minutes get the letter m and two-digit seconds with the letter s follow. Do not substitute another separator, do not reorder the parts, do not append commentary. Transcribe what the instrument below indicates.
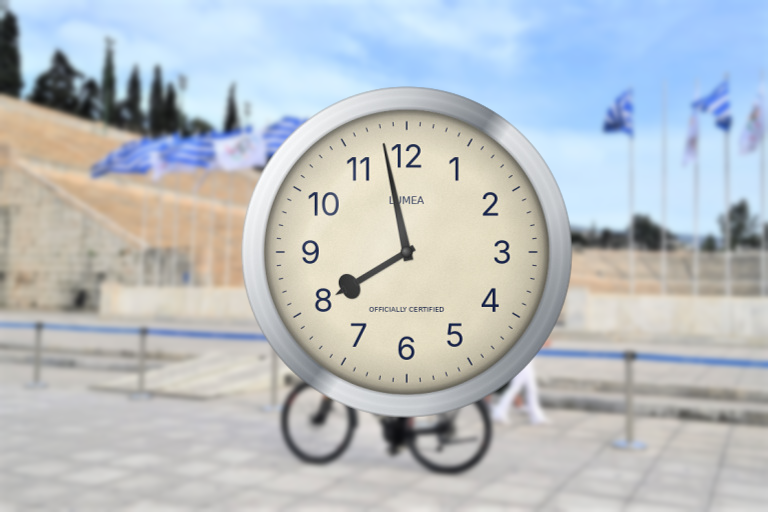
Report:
7h58
